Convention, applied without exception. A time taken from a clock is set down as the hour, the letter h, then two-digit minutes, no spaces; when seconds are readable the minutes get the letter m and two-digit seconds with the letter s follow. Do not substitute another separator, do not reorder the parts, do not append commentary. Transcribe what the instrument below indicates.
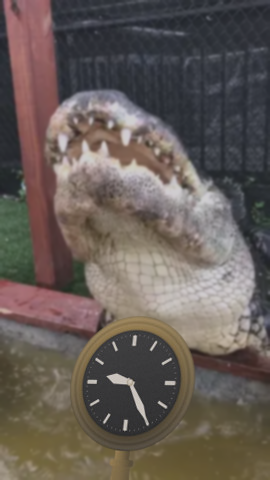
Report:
9h25
